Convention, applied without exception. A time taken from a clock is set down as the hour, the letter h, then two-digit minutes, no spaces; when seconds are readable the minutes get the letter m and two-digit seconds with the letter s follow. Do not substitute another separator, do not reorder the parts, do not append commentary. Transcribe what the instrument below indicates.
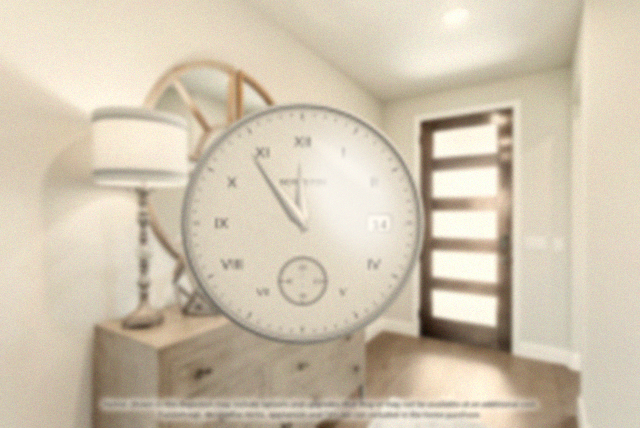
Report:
11h54
